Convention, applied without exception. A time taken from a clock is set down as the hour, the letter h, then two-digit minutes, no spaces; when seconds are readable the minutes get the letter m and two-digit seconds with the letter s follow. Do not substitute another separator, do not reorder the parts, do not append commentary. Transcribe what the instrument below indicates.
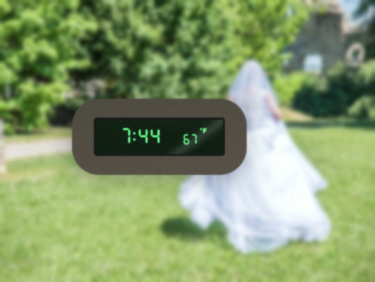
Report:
7h44
